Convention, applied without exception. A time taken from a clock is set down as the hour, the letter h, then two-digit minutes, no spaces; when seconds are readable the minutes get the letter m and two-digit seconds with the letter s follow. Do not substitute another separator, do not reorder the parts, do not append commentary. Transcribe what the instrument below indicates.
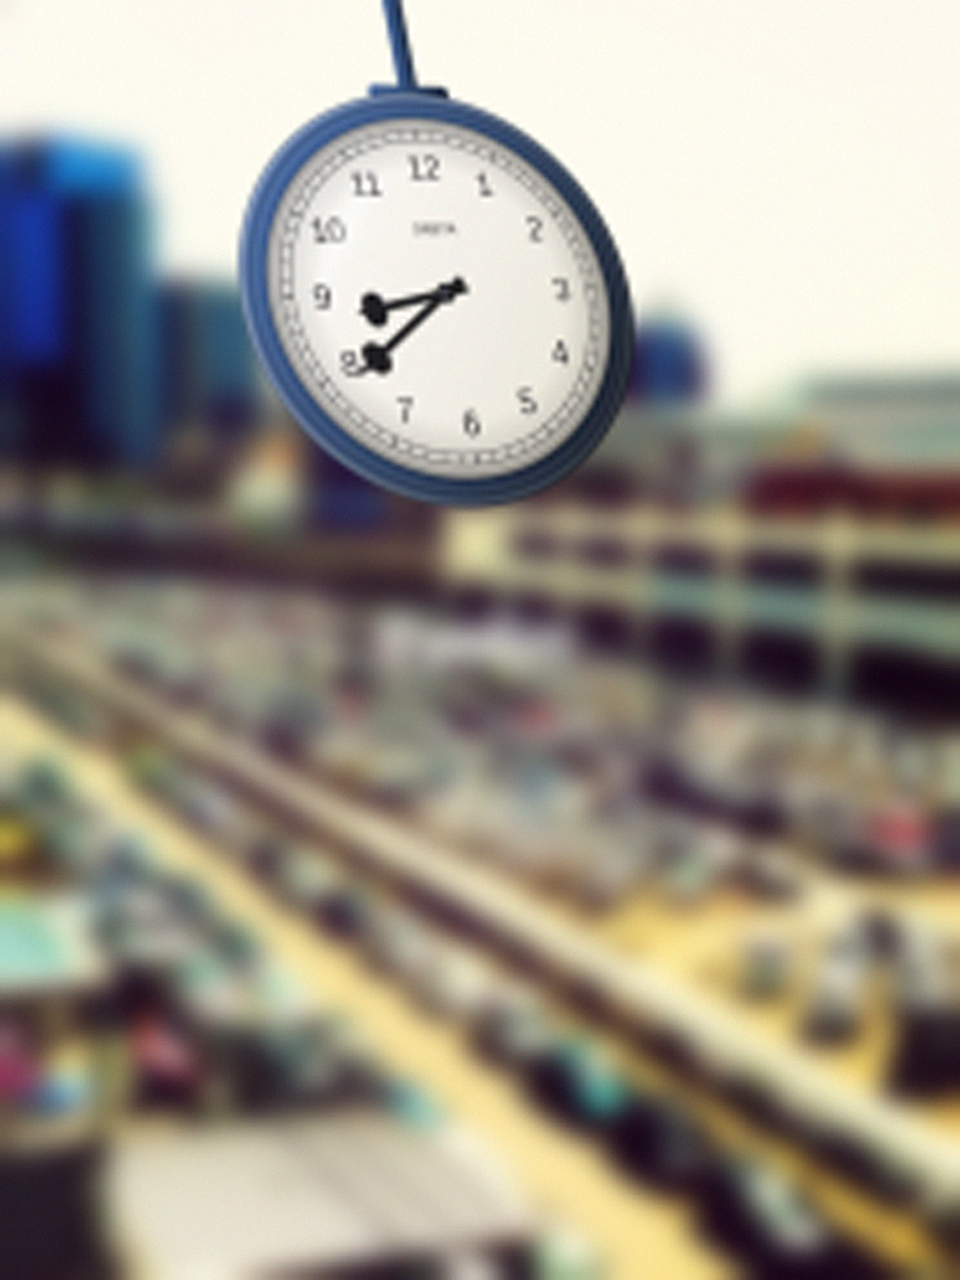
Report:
8h39
